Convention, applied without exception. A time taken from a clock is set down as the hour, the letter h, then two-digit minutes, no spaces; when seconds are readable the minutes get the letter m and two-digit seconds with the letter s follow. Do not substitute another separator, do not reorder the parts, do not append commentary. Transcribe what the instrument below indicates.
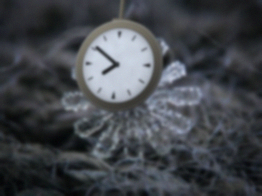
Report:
7h51
